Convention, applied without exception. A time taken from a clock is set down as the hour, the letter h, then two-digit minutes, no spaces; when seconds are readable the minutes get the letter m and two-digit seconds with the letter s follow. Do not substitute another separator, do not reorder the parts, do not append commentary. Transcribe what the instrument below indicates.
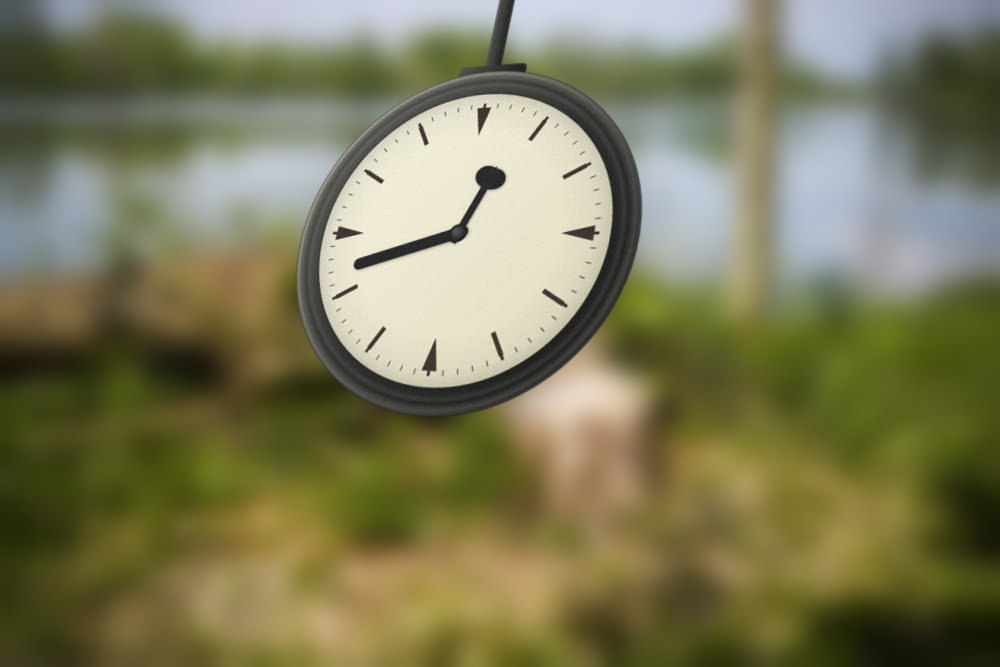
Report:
12h42
